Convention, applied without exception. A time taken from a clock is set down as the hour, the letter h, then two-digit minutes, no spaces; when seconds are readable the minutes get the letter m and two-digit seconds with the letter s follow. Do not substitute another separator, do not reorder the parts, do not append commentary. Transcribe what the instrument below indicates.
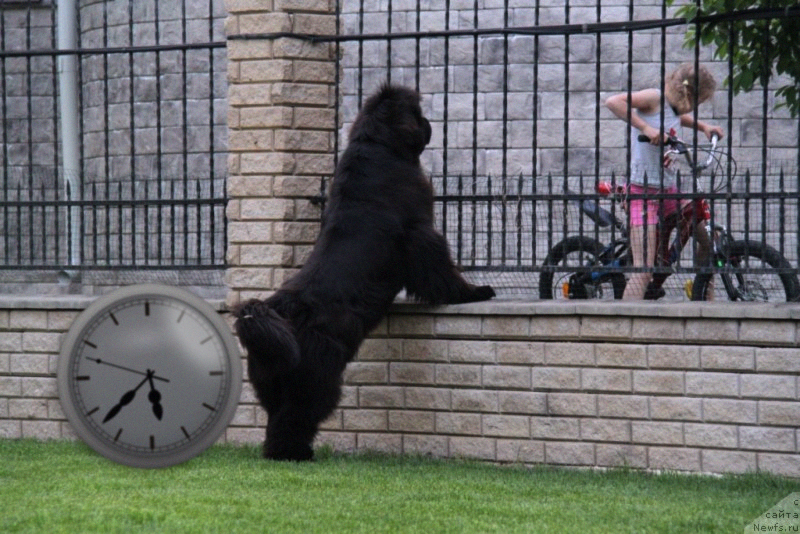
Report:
5h37m48s
